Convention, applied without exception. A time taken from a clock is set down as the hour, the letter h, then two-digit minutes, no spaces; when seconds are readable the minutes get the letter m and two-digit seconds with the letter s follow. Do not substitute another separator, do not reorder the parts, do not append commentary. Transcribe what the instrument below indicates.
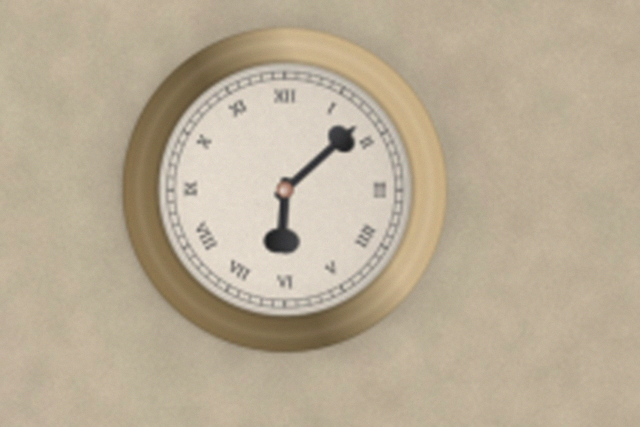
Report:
6h08
